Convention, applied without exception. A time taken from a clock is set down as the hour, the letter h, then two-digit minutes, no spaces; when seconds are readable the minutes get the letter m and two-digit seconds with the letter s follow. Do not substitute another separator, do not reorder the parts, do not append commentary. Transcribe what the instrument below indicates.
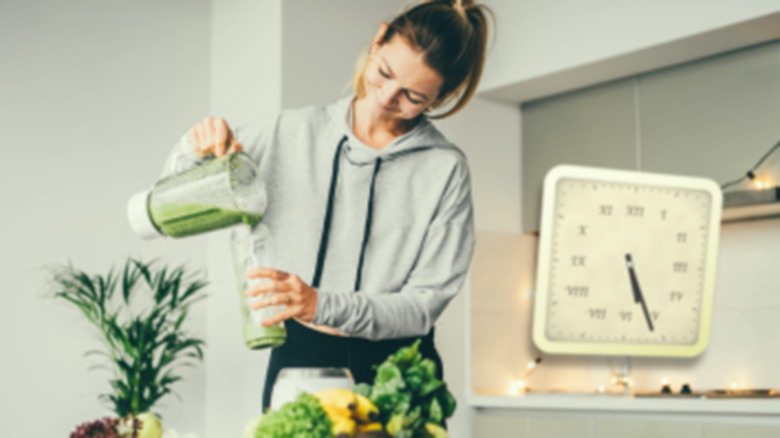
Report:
5h26
